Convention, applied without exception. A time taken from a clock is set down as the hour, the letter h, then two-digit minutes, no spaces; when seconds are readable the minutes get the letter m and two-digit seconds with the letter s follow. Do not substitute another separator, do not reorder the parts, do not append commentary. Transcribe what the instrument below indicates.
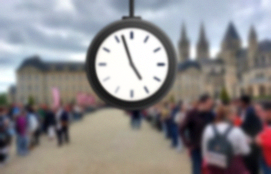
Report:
4h57
